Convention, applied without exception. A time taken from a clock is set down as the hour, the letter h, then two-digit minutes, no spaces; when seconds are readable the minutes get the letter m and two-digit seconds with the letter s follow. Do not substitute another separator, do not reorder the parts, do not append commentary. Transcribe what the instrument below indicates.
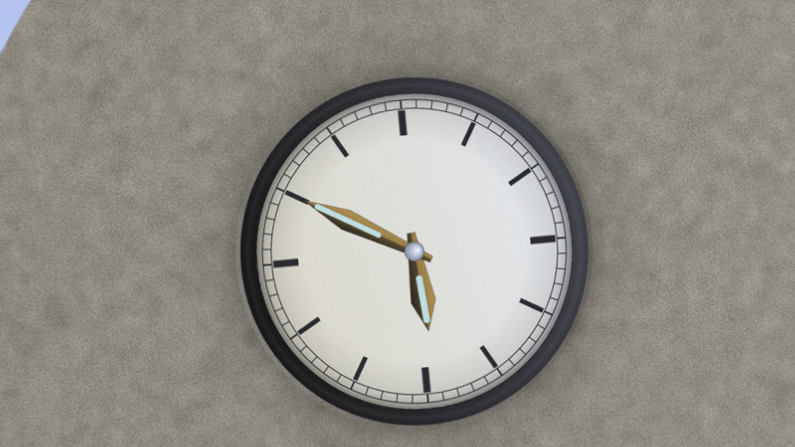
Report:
5h50
